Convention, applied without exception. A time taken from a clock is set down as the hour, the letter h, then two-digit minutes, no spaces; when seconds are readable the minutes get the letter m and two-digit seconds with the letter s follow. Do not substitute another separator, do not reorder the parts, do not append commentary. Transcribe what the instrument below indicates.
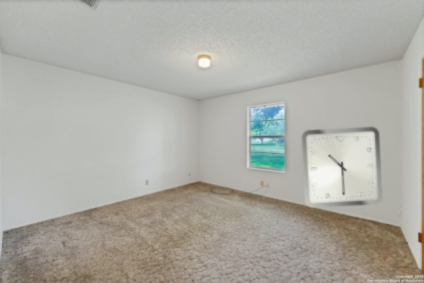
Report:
10h30
